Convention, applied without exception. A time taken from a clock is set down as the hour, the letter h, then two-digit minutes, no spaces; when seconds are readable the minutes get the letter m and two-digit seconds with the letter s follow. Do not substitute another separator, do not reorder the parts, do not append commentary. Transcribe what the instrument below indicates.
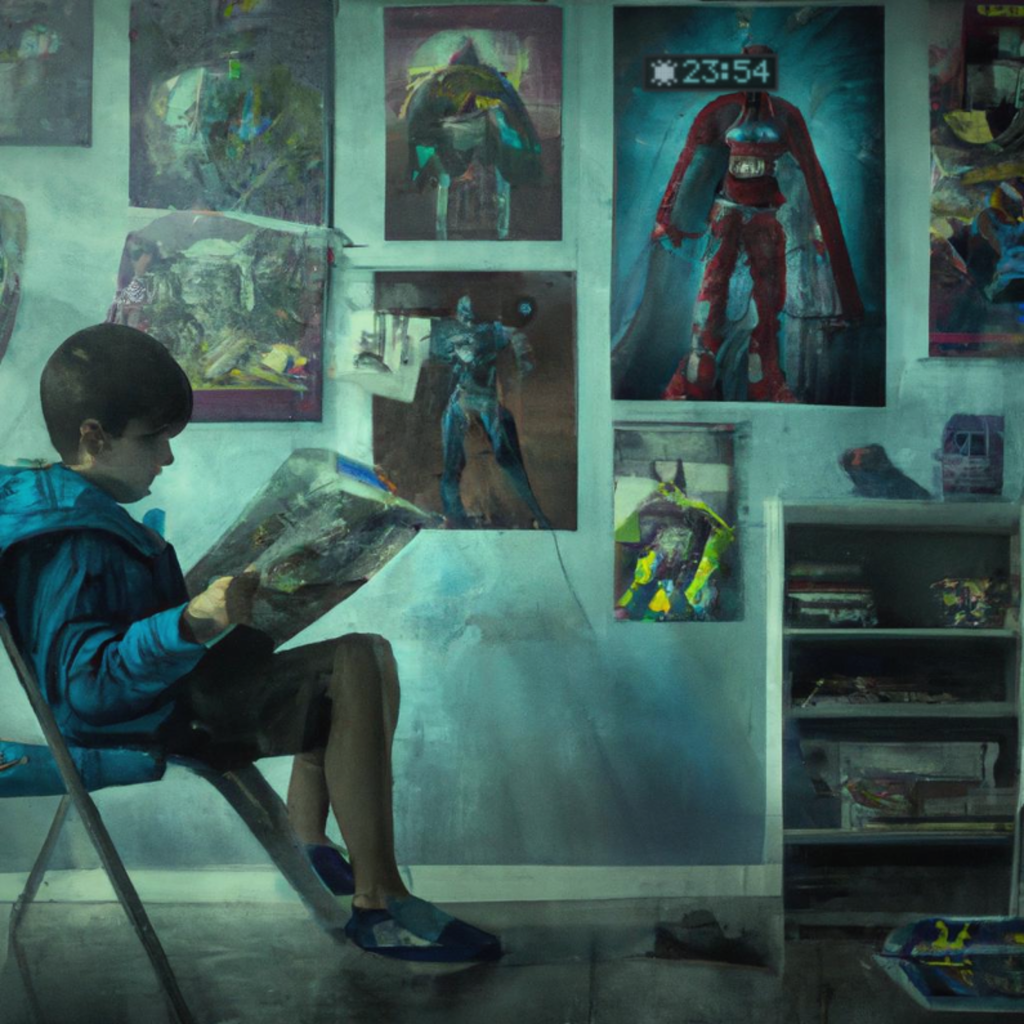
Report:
23h54
